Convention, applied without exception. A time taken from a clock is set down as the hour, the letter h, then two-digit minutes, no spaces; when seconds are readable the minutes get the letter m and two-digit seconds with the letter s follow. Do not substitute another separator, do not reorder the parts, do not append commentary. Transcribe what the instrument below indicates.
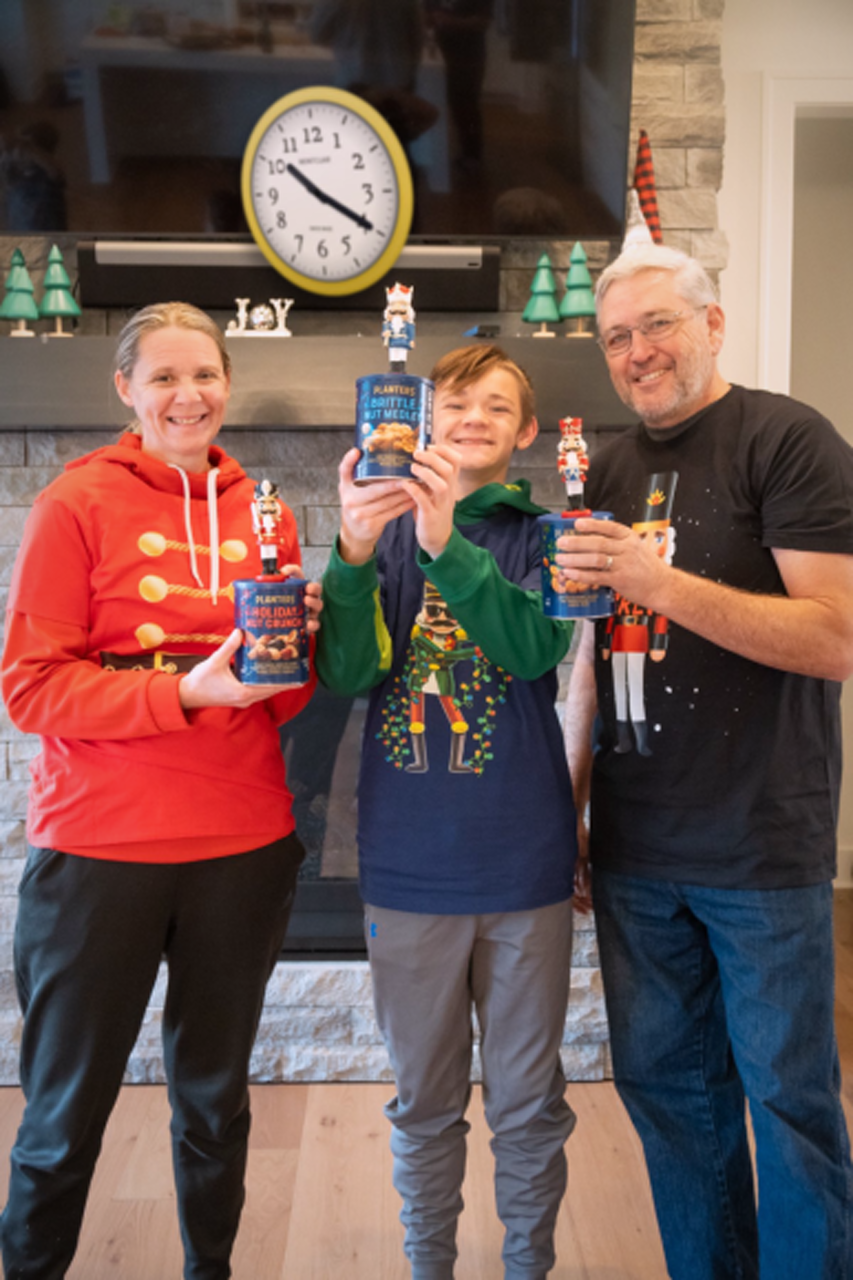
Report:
10h20
